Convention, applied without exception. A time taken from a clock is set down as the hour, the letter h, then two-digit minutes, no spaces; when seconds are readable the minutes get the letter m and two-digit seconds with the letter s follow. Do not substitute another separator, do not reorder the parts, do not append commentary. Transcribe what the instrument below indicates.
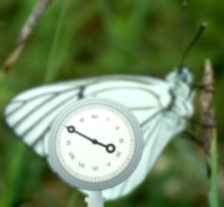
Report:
3h50
